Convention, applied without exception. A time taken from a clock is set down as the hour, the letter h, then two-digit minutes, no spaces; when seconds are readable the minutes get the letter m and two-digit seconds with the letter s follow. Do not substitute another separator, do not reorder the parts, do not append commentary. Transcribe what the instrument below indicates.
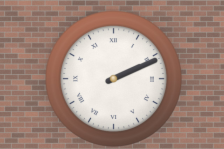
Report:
2h11
